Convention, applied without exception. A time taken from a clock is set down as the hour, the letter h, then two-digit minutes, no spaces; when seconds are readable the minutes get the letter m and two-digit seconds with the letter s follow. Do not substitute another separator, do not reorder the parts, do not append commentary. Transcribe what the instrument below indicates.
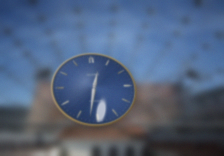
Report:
12h32
